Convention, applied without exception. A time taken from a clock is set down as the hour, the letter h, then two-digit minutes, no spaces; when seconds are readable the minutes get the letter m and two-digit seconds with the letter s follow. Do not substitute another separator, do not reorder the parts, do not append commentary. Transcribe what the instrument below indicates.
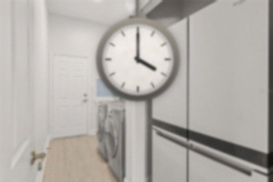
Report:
4h00
